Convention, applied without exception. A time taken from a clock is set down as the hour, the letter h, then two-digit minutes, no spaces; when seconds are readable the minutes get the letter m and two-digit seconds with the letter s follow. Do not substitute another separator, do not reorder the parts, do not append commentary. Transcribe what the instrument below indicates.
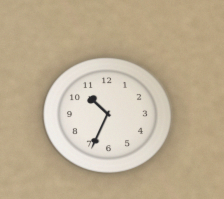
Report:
10h34
